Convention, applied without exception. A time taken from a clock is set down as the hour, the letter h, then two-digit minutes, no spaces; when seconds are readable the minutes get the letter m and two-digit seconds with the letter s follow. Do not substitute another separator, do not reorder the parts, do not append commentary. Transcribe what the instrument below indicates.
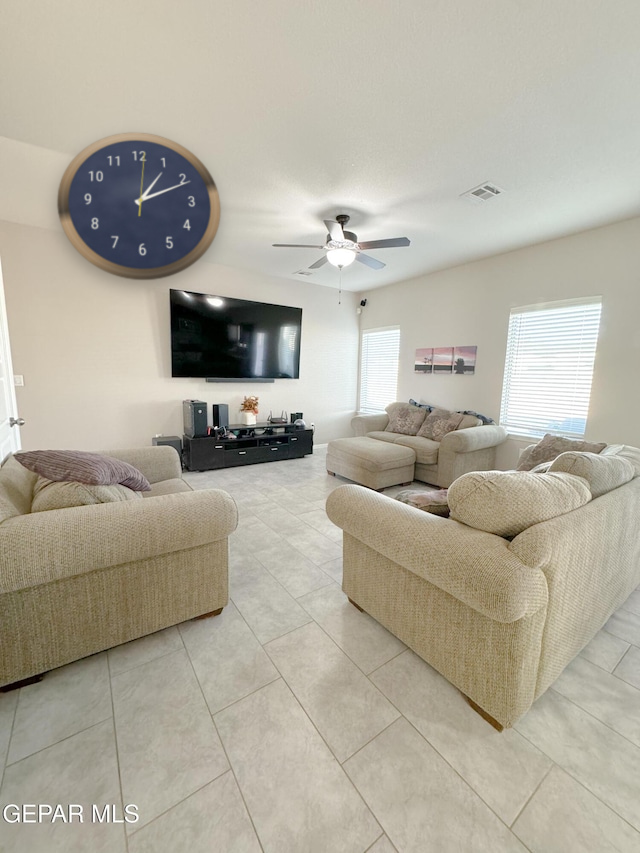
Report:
1h11m01s
